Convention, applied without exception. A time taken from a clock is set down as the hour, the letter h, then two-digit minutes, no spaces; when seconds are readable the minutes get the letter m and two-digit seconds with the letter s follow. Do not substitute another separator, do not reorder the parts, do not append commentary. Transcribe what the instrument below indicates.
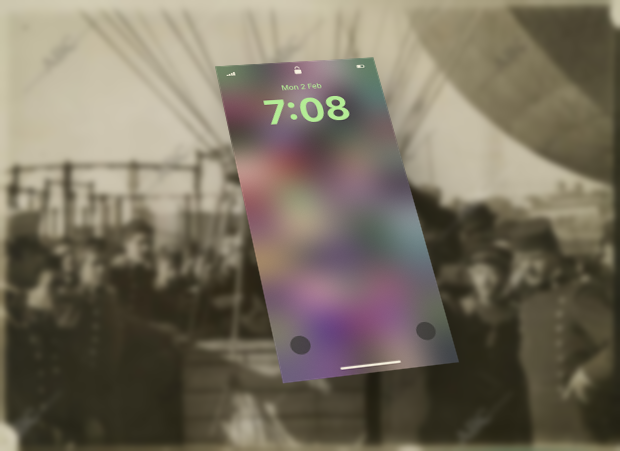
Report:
7h08
